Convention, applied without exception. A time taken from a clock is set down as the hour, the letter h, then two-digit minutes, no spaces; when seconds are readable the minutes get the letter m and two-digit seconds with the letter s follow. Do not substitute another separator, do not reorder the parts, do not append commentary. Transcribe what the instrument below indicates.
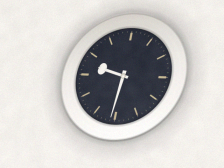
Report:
9h31
